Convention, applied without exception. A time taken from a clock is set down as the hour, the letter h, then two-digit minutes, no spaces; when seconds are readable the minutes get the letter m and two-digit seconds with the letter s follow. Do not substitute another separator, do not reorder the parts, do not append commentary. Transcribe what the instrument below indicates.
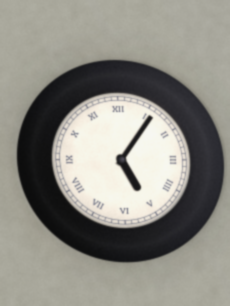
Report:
5h06
